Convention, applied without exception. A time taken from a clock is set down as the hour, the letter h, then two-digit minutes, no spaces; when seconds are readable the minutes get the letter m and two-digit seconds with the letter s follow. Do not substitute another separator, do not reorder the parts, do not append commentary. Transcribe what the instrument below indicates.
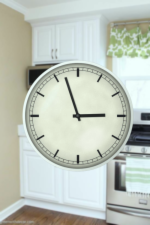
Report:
2h57
